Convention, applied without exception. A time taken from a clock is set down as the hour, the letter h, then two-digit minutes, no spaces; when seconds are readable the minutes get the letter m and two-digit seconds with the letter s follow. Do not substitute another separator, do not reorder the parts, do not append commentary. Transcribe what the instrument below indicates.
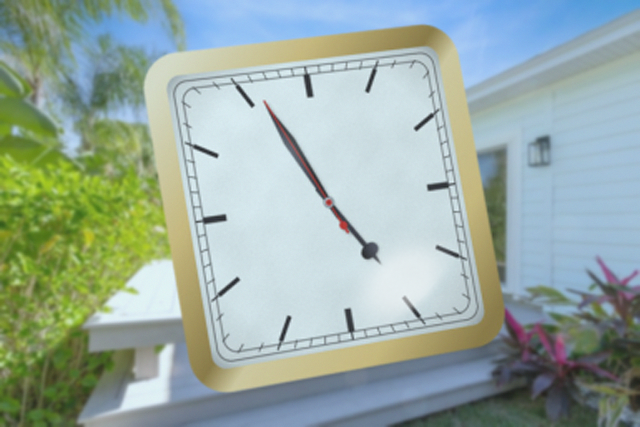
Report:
4h55m56s
